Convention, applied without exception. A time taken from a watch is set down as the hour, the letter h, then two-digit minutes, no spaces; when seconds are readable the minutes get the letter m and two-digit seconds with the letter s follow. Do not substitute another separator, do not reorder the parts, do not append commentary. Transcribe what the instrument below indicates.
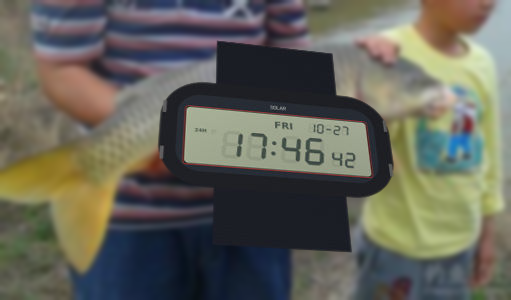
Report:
17h46m42s
